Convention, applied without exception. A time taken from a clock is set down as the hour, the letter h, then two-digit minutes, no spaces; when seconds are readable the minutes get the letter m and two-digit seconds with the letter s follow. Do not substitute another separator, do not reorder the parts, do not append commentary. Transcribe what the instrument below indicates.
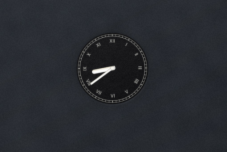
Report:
8h39
